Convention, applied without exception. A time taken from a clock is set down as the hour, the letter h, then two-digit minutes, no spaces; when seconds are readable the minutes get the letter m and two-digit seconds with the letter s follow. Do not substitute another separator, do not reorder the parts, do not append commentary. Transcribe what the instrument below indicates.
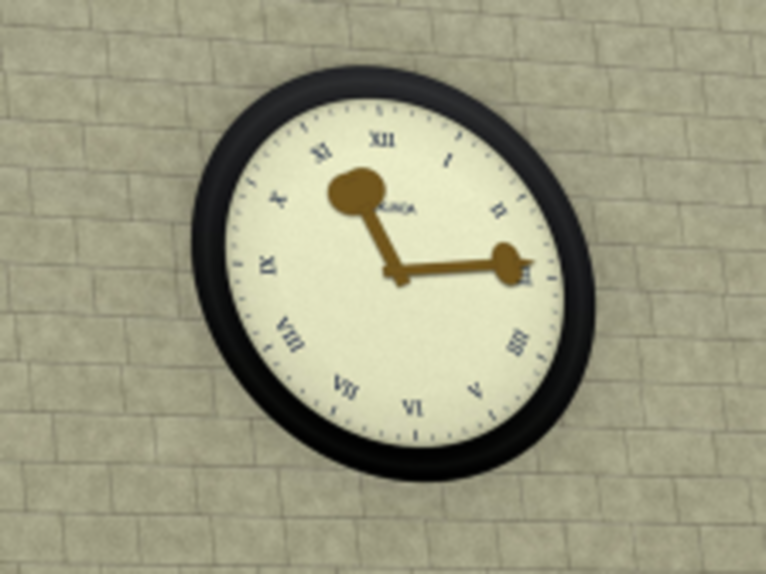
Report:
11h14
